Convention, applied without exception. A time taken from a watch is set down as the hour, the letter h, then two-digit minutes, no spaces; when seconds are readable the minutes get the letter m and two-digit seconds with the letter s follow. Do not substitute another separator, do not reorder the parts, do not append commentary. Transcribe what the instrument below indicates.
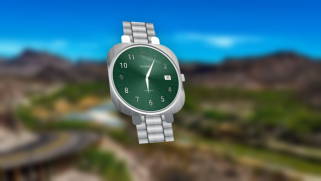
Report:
6h05
